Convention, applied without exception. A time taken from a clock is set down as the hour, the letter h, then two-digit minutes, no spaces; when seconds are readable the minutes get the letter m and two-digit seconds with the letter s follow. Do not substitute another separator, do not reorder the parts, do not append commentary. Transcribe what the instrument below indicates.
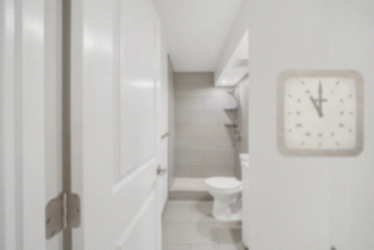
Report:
11h00
